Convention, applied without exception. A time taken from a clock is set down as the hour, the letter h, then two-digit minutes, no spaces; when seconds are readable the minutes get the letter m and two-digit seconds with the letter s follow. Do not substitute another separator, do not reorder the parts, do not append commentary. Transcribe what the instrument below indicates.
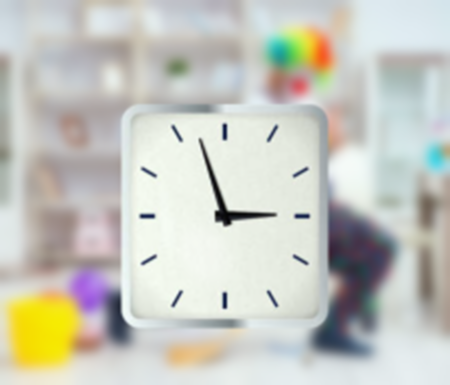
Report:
2h57
